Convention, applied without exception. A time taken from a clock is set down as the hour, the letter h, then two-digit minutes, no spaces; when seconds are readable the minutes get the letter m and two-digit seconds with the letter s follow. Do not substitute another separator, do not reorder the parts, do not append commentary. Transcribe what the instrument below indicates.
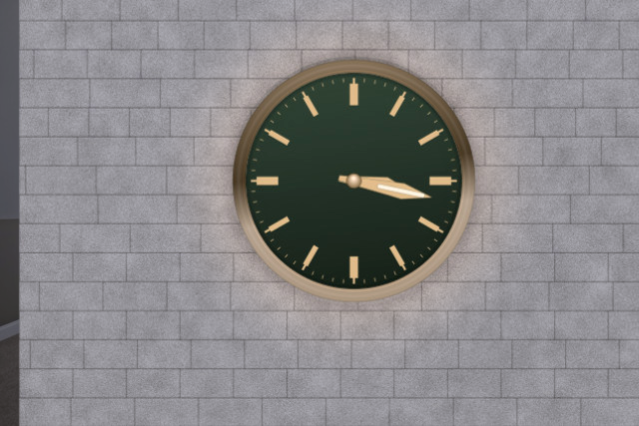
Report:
3h17
